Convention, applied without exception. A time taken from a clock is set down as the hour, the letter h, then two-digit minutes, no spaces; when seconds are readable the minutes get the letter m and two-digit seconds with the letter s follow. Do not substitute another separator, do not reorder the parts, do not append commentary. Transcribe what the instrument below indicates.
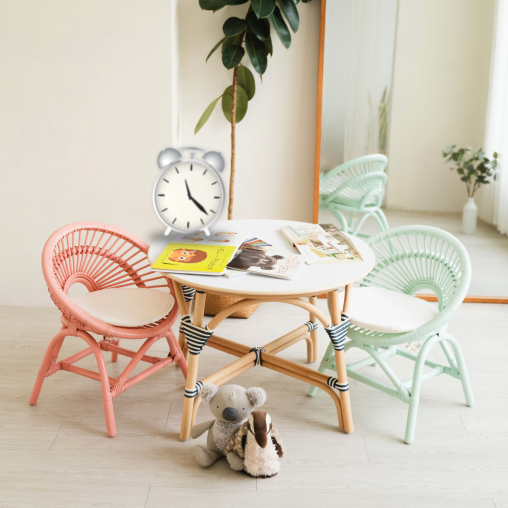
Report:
11h22
